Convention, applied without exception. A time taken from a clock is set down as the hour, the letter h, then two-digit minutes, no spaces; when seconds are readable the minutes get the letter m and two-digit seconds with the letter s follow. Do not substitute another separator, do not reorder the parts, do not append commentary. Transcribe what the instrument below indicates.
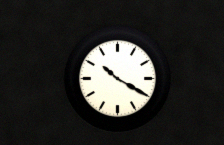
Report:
10h20
